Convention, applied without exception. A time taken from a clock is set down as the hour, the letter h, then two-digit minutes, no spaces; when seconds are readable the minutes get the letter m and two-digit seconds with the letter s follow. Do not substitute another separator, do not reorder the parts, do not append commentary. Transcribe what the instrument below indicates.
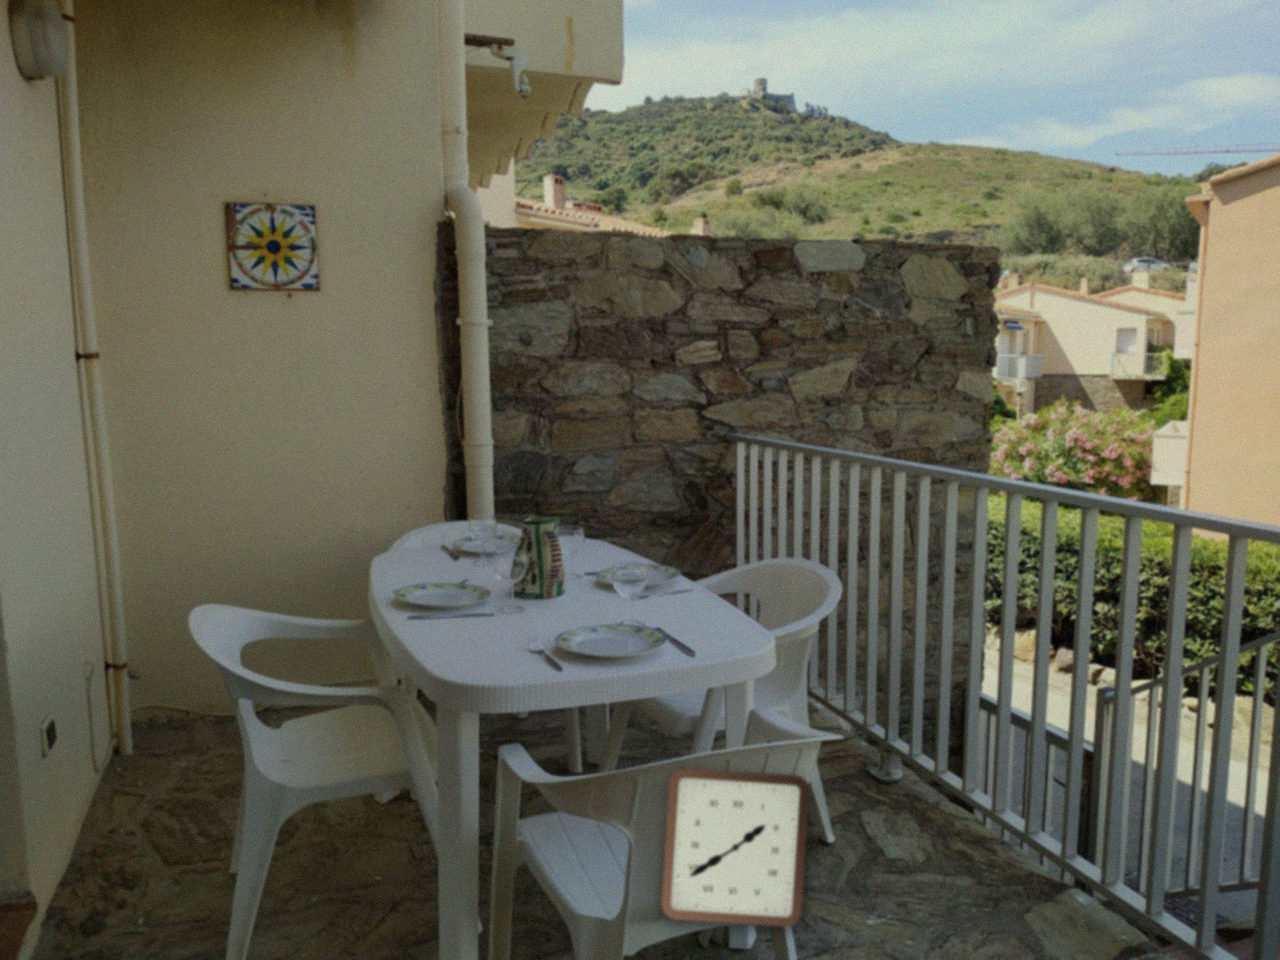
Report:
1h39
